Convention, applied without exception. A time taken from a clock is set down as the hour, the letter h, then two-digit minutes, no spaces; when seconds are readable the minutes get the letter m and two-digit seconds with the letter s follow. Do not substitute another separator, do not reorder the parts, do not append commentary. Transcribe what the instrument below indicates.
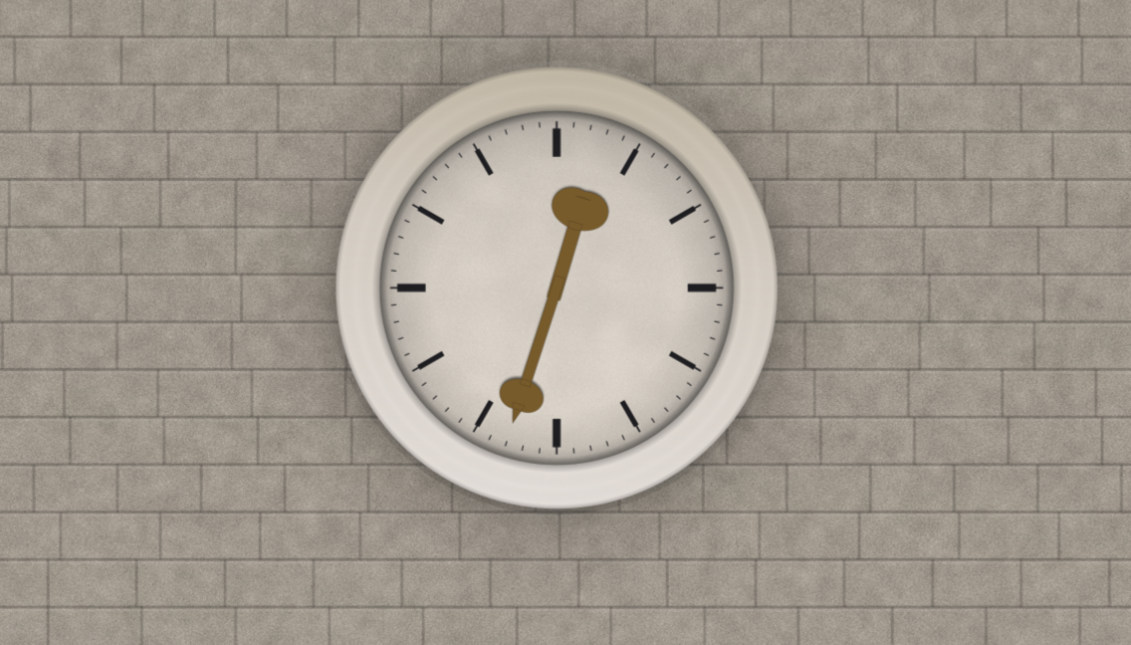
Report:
12h33
